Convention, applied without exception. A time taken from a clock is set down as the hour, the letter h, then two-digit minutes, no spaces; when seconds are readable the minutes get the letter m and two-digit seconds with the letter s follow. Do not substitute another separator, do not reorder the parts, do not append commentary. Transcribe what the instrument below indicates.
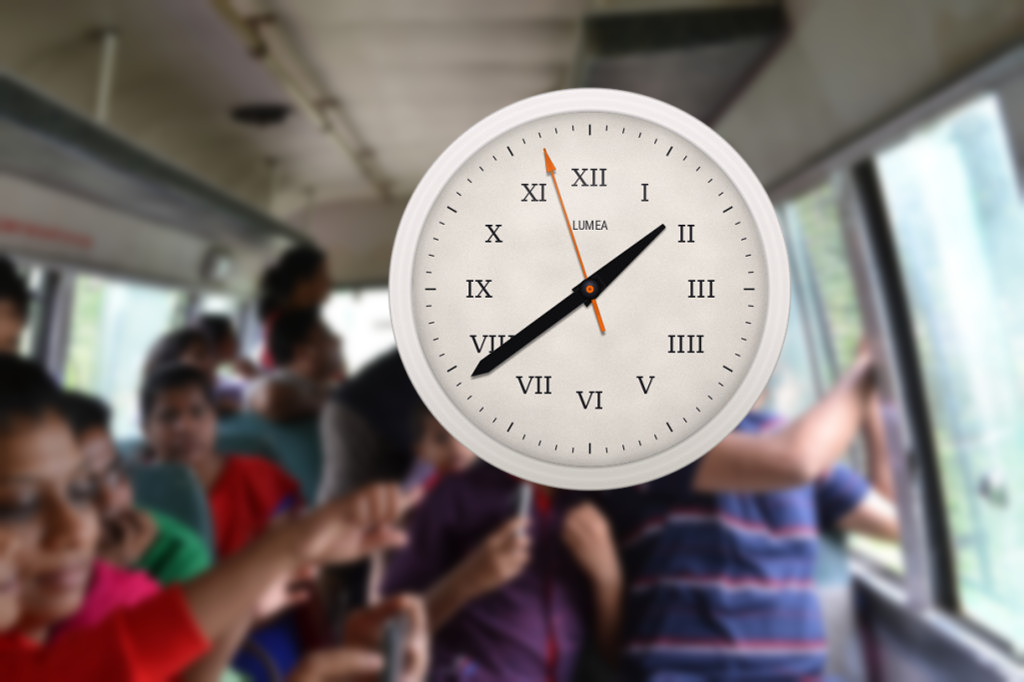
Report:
1h38m57s
